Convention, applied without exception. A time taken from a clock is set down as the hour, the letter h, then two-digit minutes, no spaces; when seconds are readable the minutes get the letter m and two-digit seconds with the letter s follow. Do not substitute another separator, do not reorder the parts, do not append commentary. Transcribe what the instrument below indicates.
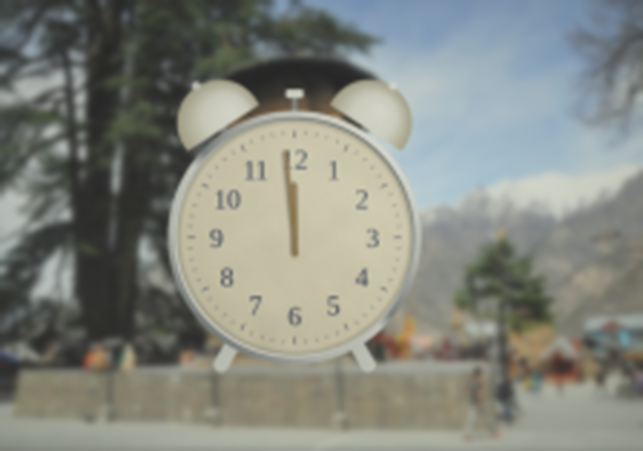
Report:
11h59
